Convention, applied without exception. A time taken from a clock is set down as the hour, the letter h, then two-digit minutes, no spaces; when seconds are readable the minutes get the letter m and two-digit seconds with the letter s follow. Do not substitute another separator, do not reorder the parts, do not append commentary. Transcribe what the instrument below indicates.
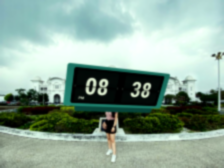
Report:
8h38
